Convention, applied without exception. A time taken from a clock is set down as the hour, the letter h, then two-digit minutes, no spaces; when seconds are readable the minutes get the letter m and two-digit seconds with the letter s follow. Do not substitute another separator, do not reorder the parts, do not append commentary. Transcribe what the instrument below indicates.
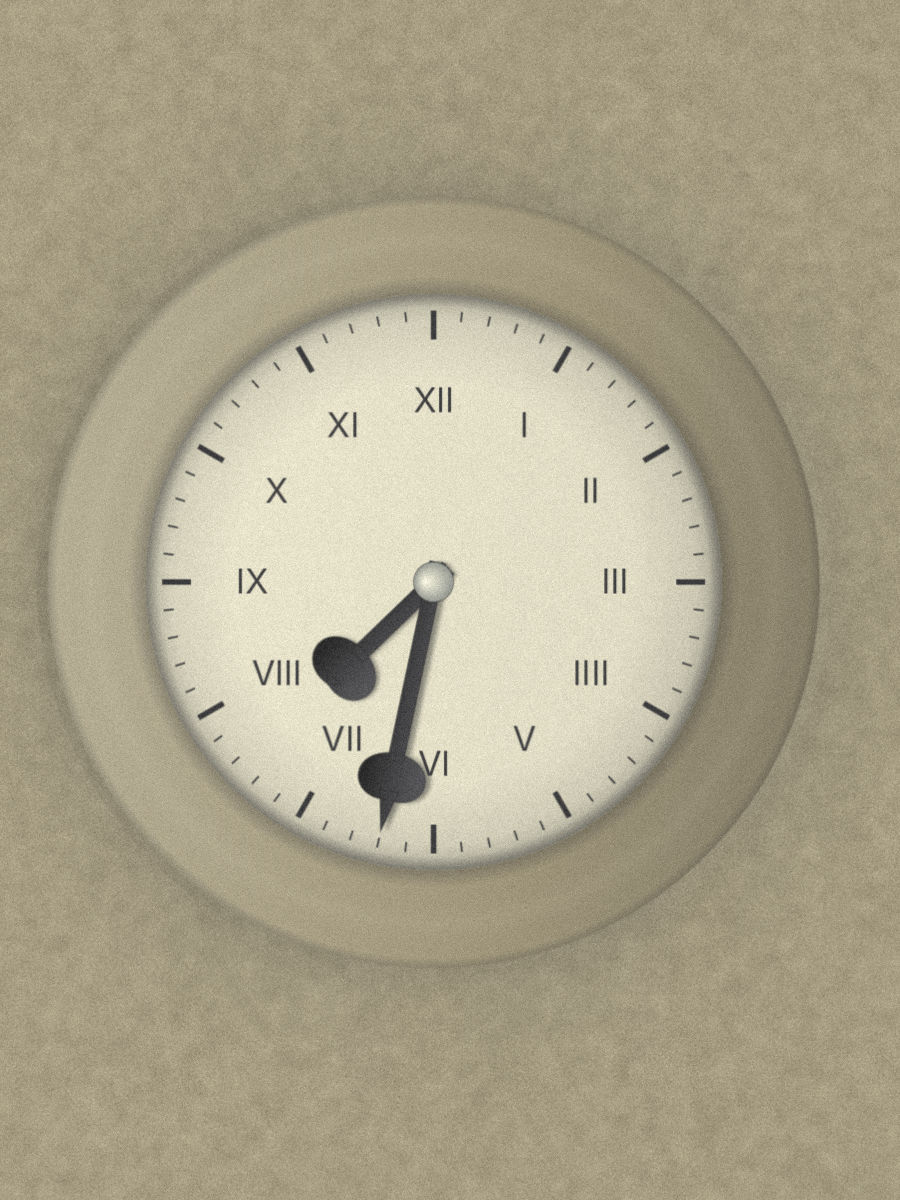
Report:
7h32
